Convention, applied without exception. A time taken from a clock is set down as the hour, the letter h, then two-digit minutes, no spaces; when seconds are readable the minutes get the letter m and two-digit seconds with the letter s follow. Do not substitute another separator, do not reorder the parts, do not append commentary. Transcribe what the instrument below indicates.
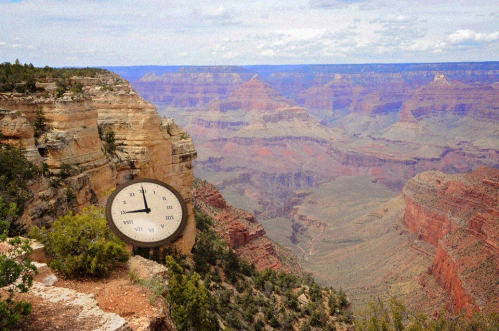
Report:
9h00
